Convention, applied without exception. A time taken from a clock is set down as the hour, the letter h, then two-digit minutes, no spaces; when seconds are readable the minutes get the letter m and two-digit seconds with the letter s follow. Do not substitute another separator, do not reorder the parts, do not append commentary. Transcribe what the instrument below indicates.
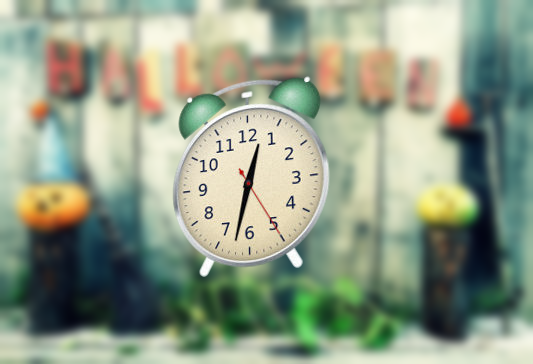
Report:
12h32m25s
